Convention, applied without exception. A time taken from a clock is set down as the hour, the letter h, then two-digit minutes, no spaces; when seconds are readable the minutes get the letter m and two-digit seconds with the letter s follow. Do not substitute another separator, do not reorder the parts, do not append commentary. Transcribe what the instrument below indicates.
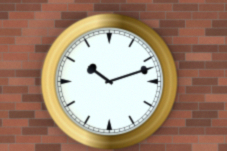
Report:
10h12
